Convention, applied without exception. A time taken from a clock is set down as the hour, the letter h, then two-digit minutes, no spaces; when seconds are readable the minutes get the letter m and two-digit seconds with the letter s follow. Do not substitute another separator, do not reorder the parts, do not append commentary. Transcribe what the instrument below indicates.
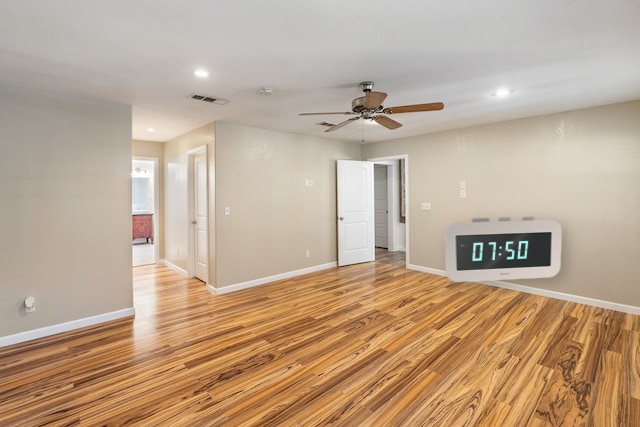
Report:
7h50
